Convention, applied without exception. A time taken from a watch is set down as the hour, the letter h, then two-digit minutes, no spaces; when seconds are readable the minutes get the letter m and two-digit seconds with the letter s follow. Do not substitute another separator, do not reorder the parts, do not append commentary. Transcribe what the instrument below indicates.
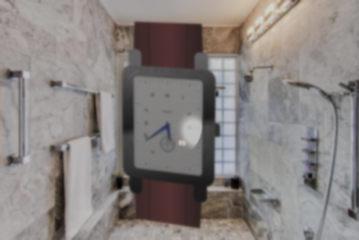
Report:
5h39
